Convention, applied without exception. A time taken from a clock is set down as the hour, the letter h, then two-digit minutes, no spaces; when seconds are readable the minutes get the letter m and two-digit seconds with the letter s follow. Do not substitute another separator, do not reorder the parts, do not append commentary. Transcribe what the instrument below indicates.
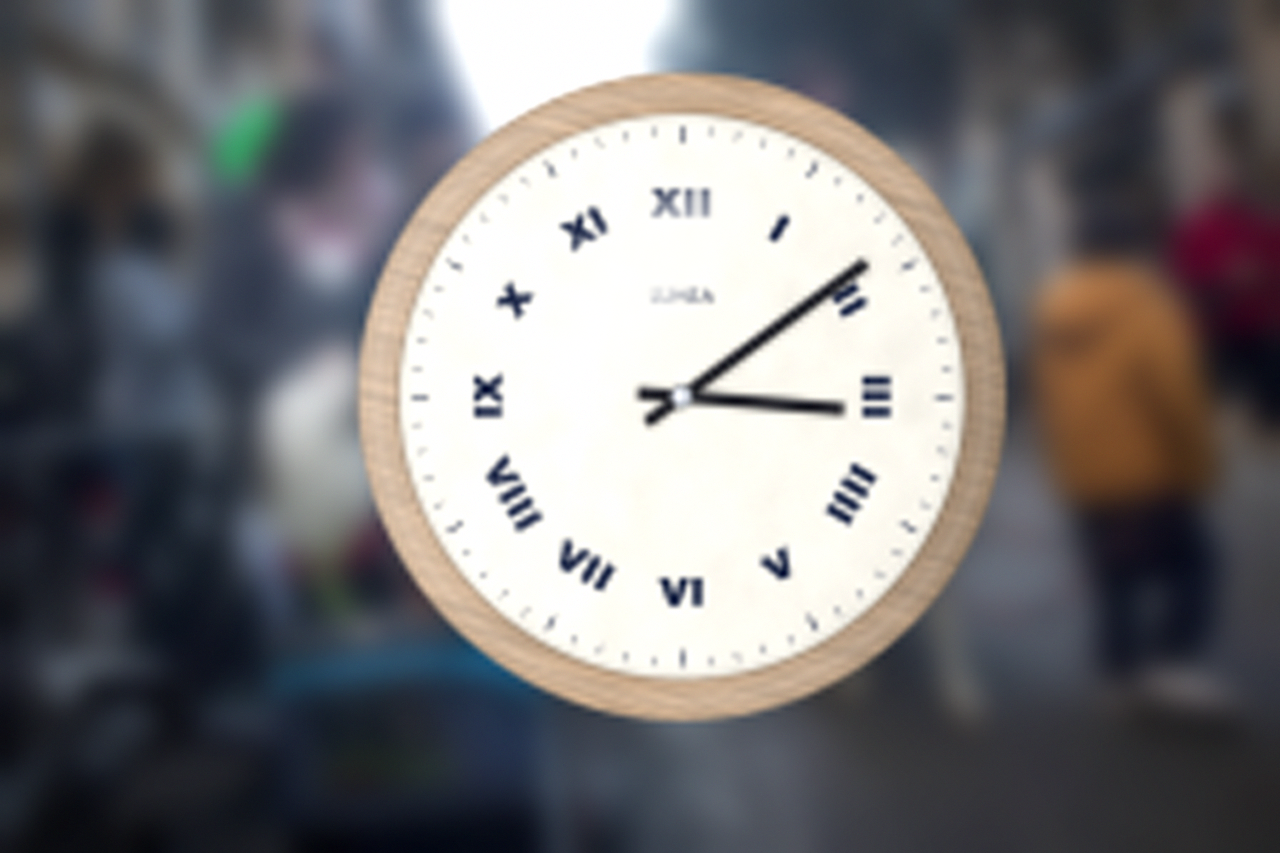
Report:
3h09
